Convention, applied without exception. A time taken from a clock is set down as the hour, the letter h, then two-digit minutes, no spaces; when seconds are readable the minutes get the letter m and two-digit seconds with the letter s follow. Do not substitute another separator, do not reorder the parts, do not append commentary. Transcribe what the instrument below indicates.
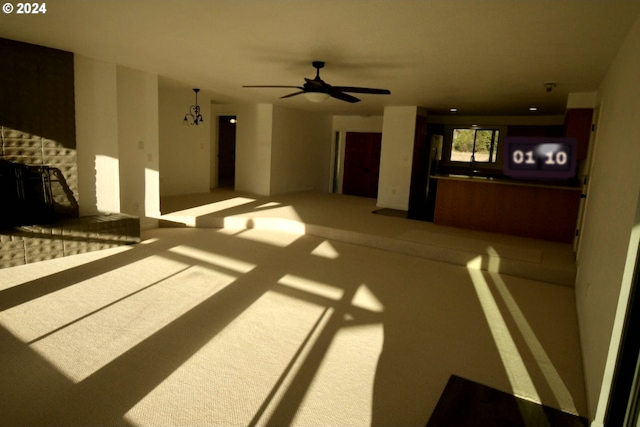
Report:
1h10
